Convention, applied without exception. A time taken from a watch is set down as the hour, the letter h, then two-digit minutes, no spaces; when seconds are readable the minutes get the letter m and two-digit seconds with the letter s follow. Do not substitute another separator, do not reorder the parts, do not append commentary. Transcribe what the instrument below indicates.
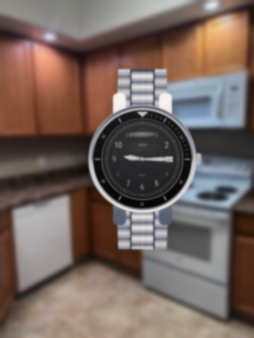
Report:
9h15
